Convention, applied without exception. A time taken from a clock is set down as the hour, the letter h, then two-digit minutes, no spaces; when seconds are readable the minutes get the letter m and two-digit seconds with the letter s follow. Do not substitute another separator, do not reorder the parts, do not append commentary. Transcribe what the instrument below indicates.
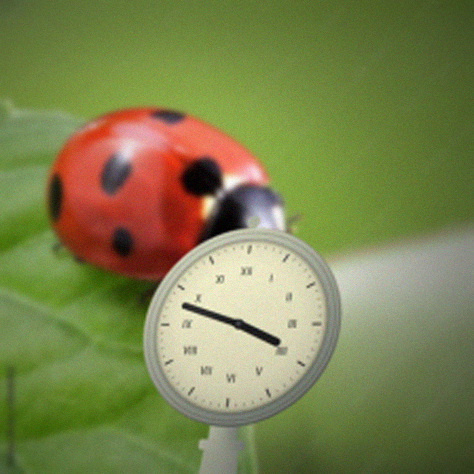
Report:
3h48
